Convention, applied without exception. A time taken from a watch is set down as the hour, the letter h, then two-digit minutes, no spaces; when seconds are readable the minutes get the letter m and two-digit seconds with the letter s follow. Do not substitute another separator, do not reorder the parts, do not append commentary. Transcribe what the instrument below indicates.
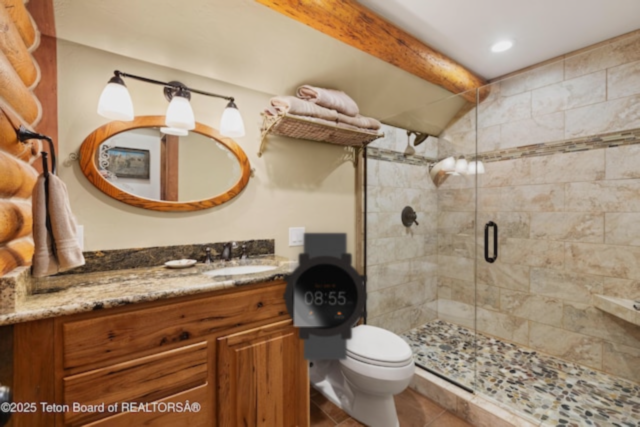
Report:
8h55
